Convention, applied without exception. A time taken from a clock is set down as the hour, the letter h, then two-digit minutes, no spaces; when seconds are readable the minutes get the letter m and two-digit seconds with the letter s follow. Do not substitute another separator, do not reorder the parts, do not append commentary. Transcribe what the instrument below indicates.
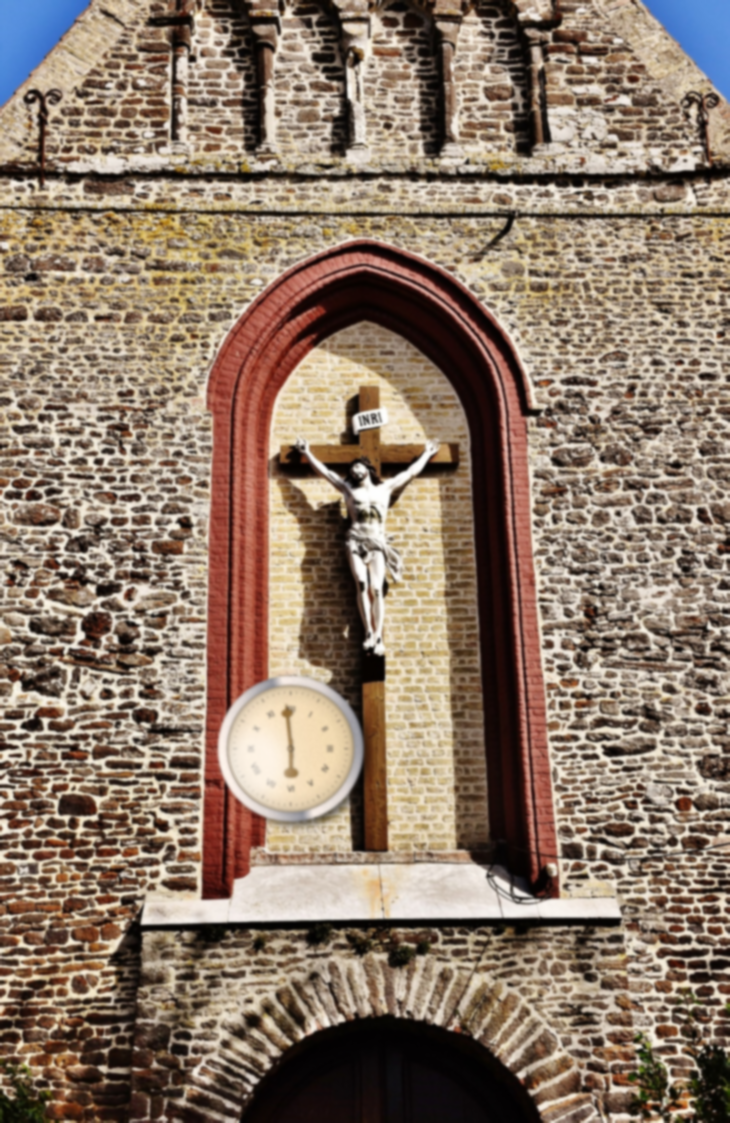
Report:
5h59
